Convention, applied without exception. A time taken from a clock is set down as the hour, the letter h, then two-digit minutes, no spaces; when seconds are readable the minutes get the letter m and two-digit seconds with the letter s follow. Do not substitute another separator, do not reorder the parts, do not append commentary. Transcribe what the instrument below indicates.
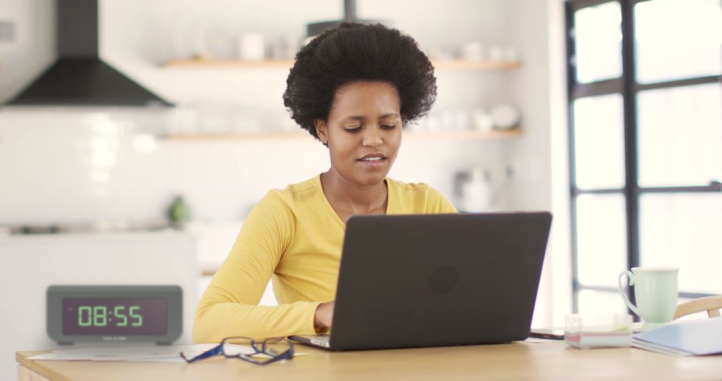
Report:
8h55
